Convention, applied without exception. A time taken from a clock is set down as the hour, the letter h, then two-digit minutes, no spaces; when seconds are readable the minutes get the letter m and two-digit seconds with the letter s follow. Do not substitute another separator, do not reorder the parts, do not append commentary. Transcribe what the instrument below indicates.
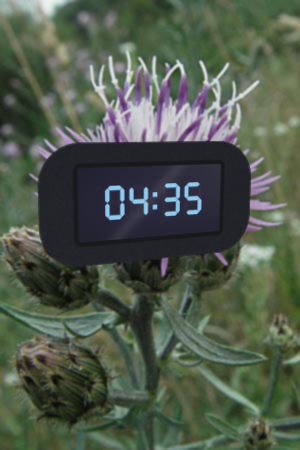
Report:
4h35
